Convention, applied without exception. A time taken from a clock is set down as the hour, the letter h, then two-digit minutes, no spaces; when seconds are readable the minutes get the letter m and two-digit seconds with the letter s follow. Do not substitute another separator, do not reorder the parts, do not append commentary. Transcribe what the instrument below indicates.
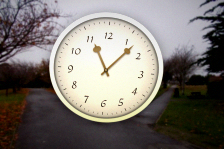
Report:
11h07
